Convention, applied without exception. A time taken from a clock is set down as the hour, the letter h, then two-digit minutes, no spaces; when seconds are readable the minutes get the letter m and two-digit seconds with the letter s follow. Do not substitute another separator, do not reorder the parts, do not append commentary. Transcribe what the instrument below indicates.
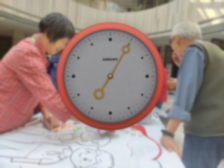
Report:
7h05
